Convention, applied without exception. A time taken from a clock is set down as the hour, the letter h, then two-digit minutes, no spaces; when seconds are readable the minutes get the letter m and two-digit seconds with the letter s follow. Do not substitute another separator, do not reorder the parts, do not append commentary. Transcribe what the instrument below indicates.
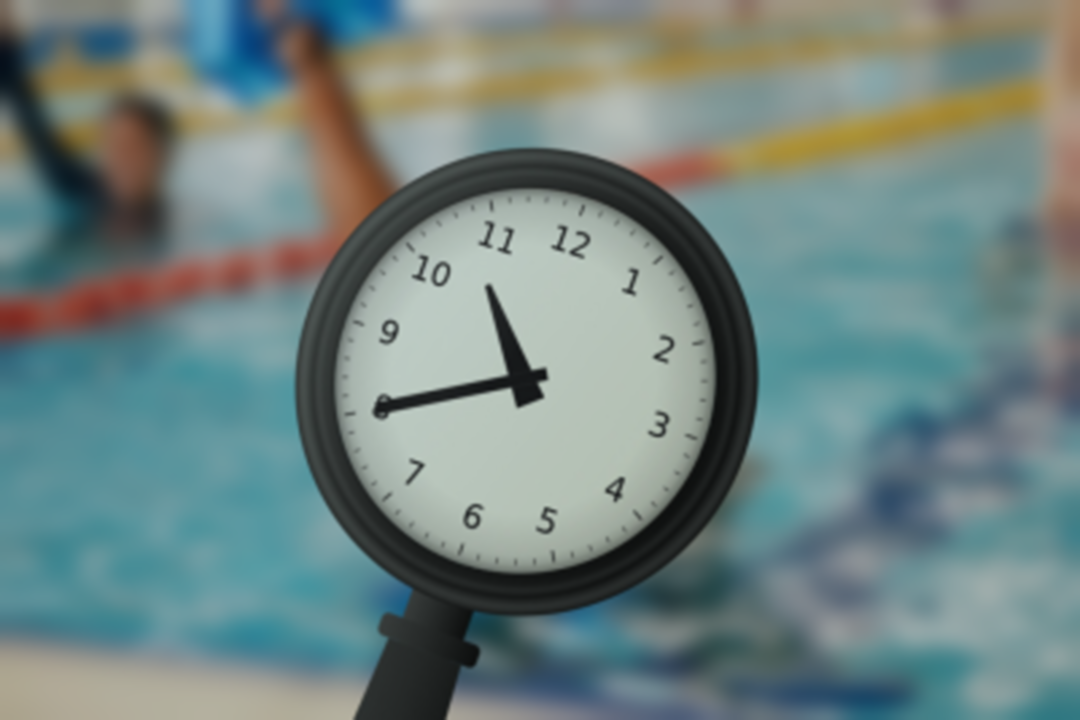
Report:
10h40
